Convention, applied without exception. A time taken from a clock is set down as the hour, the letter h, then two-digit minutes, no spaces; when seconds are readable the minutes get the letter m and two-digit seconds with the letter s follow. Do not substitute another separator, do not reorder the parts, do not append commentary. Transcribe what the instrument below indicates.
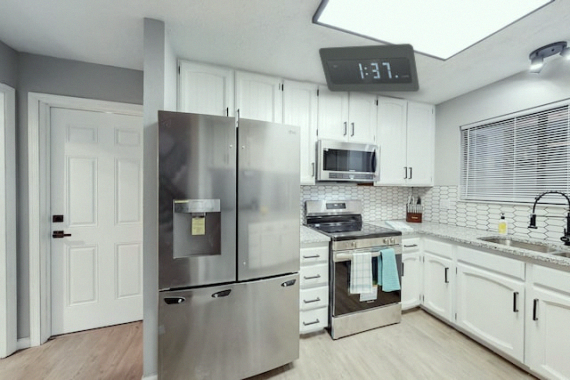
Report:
1h37
